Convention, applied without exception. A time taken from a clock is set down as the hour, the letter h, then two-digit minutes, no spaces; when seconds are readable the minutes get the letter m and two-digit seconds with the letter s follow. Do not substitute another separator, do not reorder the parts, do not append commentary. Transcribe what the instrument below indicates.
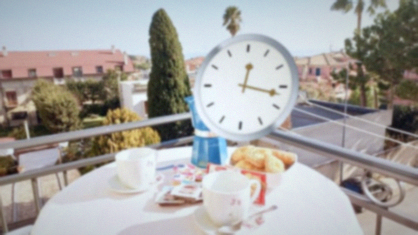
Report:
12h17
